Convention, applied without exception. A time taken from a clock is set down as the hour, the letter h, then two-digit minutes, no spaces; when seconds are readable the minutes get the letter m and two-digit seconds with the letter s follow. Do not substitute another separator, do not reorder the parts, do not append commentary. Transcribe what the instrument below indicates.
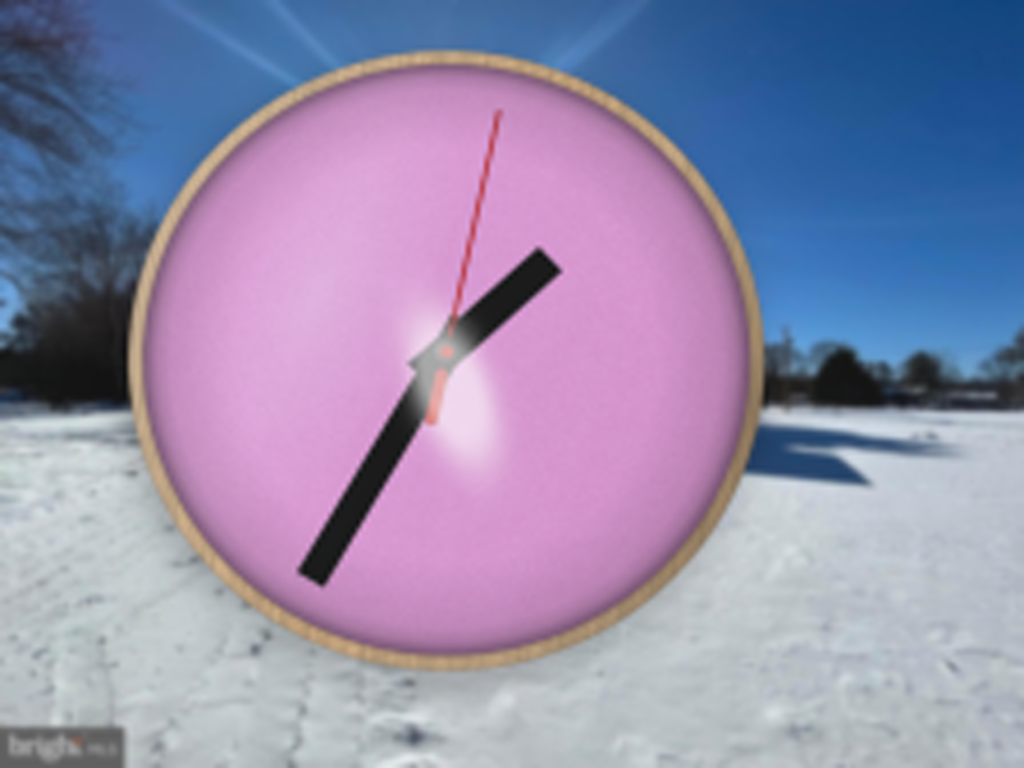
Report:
1h35m02s
